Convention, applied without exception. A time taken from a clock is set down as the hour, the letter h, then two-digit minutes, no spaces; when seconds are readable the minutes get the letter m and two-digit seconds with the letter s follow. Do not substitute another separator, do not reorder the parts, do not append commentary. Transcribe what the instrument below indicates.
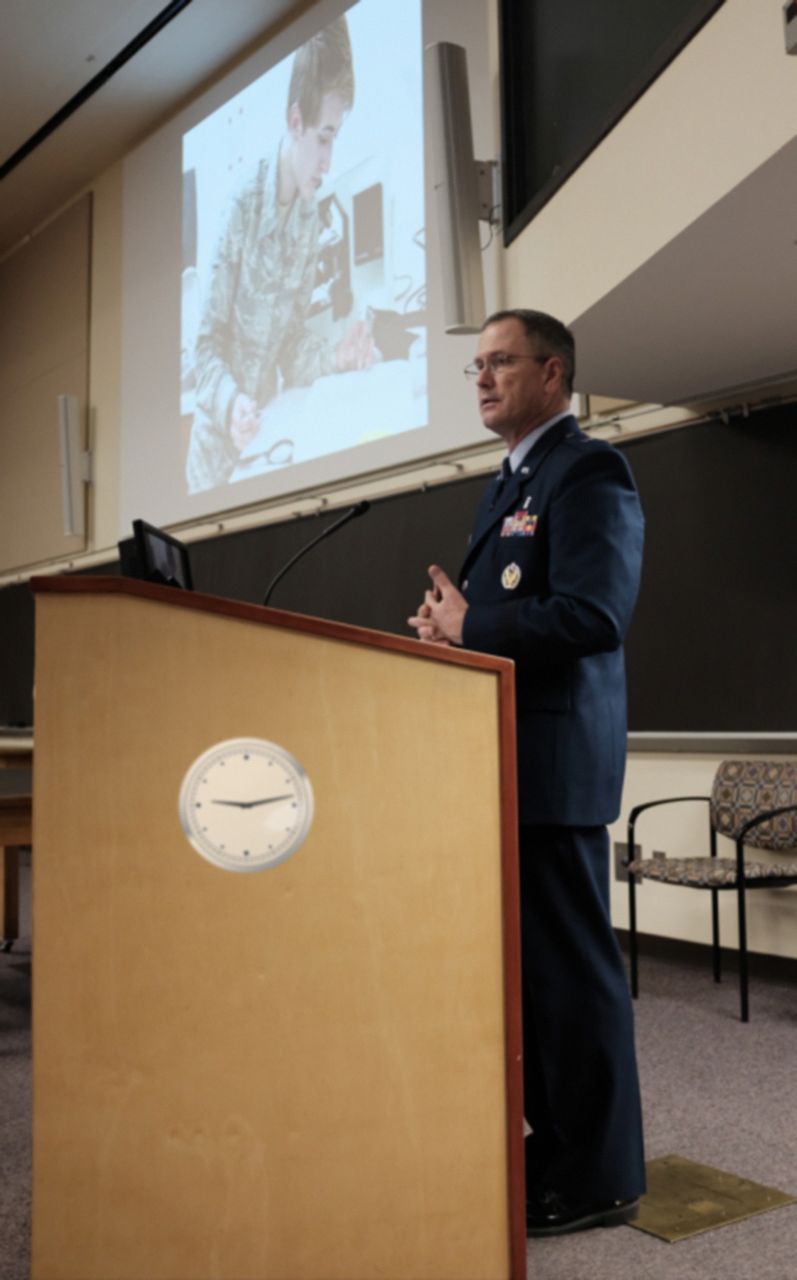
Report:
9h13
